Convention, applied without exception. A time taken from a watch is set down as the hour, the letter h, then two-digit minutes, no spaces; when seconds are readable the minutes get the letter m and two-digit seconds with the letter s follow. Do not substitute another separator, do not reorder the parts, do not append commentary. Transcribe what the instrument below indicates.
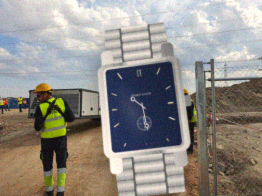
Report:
10h29
